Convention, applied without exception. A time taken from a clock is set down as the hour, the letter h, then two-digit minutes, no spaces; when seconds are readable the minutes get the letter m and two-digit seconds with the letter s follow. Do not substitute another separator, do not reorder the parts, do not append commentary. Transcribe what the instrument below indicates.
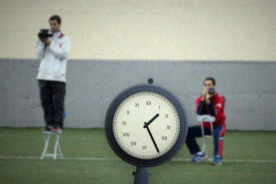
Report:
1h25
